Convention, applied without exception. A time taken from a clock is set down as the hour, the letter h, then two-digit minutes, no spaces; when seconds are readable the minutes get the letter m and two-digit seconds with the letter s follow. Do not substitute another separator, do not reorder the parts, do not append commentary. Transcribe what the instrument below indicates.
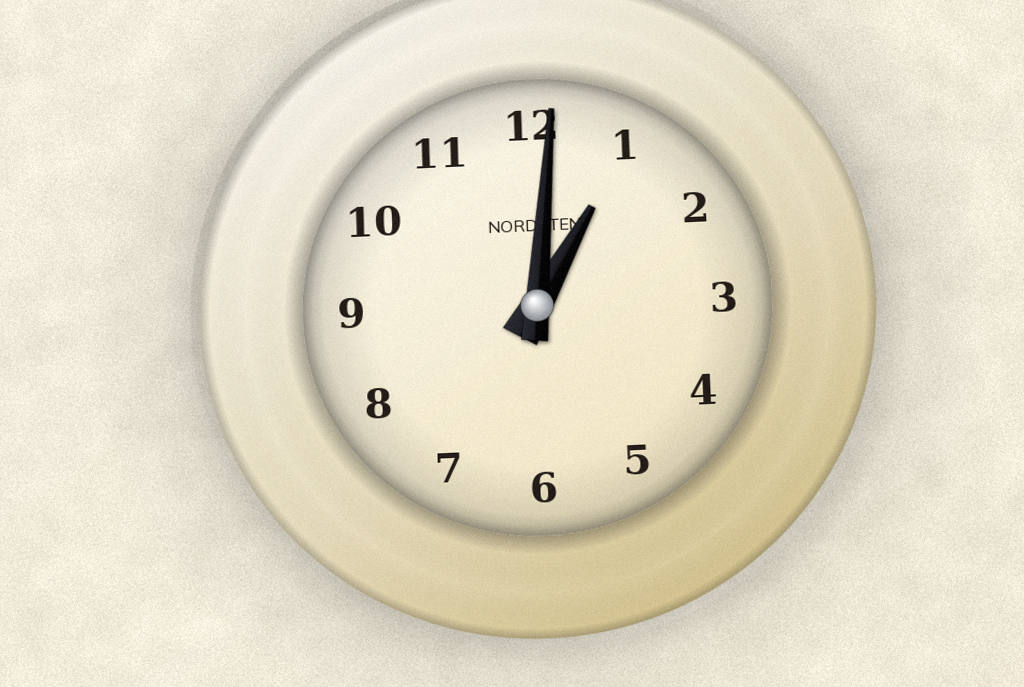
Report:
1h01
